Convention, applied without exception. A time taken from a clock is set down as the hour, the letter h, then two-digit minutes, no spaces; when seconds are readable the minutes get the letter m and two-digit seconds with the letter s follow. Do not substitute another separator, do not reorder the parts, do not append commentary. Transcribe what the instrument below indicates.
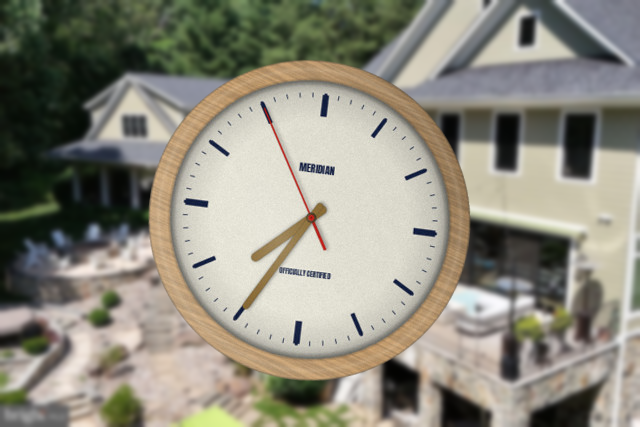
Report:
7h34m55s
